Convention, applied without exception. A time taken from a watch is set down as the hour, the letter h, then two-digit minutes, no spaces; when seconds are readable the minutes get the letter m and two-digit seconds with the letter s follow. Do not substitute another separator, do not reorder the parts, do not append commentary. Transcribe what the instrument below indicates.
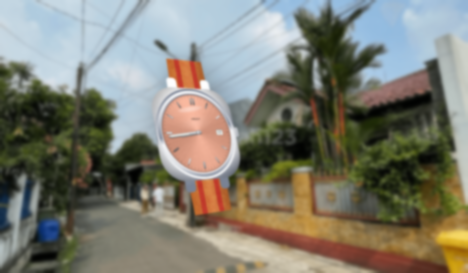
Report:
8h44
